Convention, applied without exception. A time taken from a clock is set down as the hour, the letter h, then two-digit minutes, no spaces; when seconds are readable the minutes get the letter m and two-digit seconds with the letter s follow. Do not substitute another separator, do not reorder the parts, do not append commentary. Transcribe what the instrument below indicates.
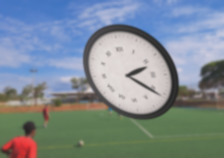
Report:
2h21
